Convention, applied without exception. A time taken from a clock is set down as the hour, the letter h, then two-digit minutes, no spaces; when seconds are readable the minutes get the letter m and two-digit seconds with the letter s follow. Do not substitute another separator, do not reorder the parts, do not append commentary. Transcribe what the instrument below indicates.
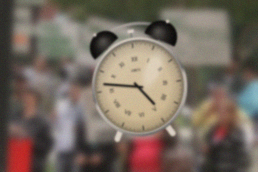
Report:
4h47
